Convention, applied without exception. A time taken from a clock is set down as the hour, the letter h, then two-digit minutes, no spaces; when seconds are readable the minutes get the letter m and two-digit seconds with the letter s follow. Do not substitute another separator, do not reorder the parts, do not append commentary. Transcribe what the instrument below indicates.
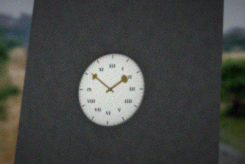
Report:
1h51
